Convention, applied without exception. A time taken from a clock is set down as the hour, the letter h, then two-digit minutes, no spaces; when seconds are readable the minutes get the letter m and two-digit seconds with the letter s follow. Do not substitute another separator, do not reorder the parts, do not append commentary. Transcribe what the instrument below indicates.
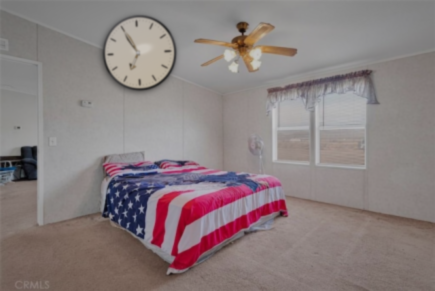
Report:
6h55
